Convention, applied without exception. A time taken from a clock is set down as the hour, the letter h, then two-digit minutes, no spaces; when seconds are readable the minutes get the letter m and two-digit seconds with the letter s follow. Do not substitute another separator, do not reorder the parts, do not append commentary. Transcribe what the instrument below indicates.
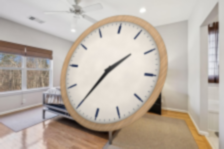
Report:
1h35
